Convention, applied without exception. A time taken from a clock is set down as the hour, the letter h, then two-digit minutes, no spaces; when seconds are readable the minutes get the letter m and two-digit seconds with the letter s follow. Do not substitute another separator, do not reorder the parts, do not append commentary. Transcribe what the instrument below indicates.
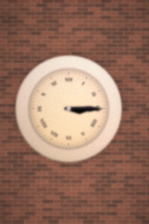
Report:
3h15
